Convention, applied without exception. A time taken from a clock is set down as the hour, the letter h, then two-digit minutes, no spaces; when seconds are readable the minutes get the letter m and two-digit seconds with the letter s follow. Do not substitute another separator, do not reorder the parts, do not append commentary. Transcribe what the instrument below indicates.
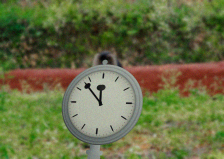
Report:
11h53
